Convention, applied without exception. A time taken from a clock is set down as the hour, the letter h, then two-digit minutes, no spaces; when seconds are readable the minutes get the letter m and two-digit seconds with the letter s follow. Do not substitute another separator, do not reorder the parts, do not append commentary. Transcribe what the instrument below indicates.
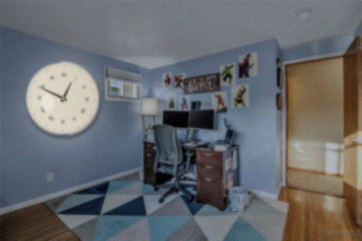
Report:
12h49
